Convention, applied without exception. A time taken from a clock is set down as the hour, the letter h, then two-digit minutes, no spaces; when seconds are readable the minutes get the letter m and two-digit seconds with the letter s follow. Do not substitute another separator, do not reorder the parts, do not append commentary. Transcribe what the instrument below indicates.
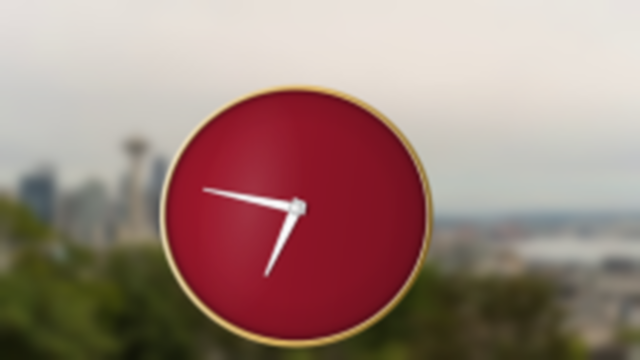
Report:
6h47
